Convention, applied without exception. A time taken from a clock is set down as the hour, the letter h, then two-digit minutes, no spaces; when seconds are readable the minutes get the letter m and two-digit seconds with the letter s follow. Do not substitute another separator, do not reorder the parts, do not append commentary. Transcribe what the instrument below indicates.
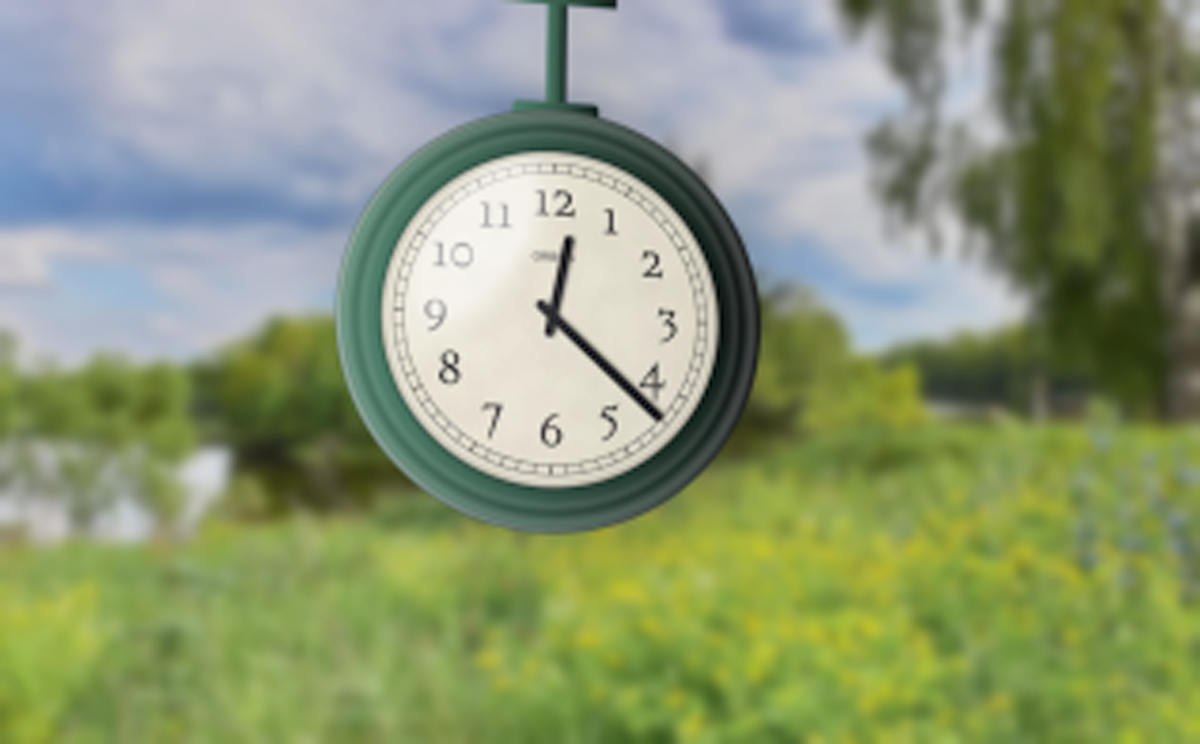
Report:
12h22
